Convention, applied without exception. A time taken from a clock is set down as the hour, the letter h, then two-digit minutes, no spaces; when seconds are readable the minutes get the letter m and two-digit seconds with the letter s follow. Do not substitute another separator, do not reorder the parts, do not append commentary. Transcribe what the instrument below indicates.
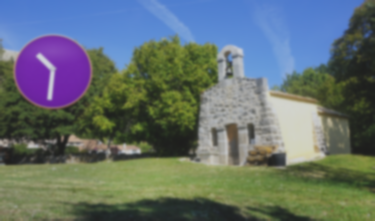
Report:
10h31
